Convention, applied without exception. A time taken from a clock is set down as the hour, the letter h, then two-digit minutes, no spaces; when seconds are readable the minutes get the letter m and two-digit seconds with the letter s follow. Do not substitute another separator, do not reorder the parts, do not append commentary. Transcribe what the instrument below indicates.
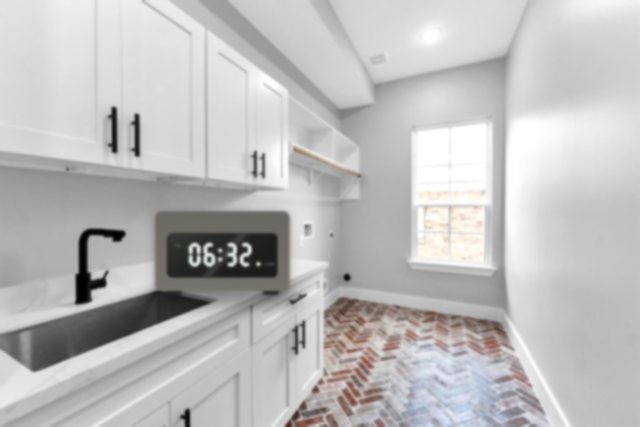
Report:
6h32
